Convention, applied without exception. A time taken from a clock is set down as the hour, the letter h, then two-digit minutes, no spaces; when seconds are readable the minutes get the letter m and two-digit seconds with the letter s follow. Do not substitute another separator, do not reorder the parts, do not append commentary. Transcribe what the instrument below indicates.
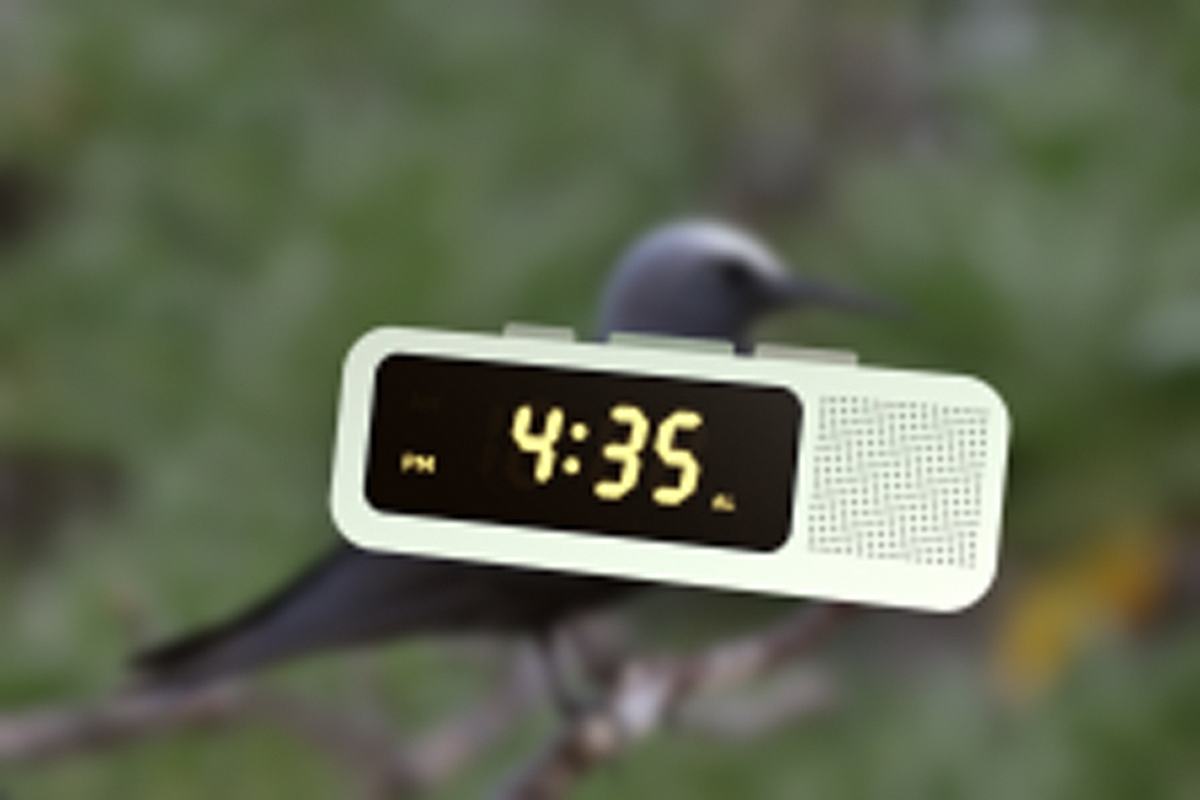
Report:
4h35
